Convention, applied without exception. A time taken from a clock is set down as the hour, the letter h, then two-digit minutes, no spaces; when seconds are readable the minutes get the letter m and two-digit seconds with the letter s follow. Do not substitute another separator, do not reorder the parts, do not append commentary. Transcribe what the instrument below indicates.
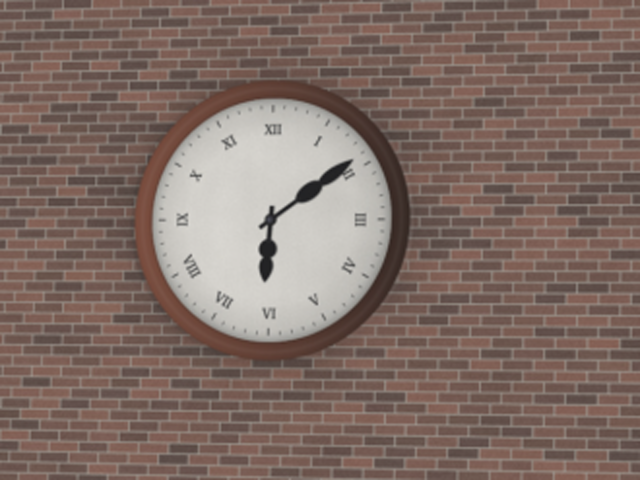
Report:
6h09
